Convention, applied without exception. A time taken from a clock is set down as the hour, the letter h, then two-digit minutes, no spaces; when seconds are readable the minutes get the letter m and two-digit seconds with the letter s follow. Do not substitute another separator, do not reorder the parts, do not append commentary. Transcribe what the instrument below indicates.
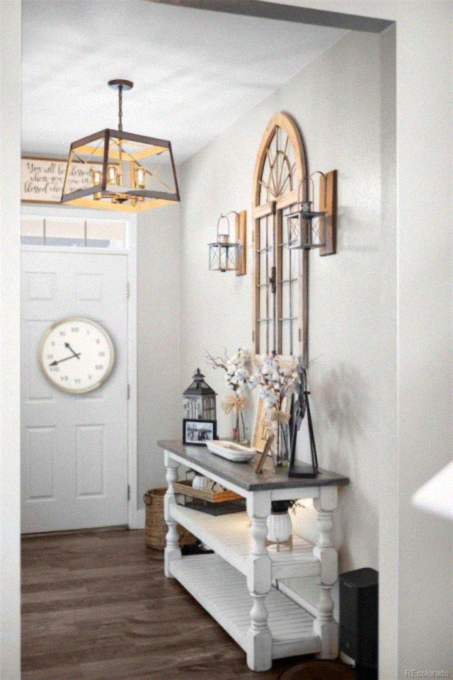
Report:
10h42
